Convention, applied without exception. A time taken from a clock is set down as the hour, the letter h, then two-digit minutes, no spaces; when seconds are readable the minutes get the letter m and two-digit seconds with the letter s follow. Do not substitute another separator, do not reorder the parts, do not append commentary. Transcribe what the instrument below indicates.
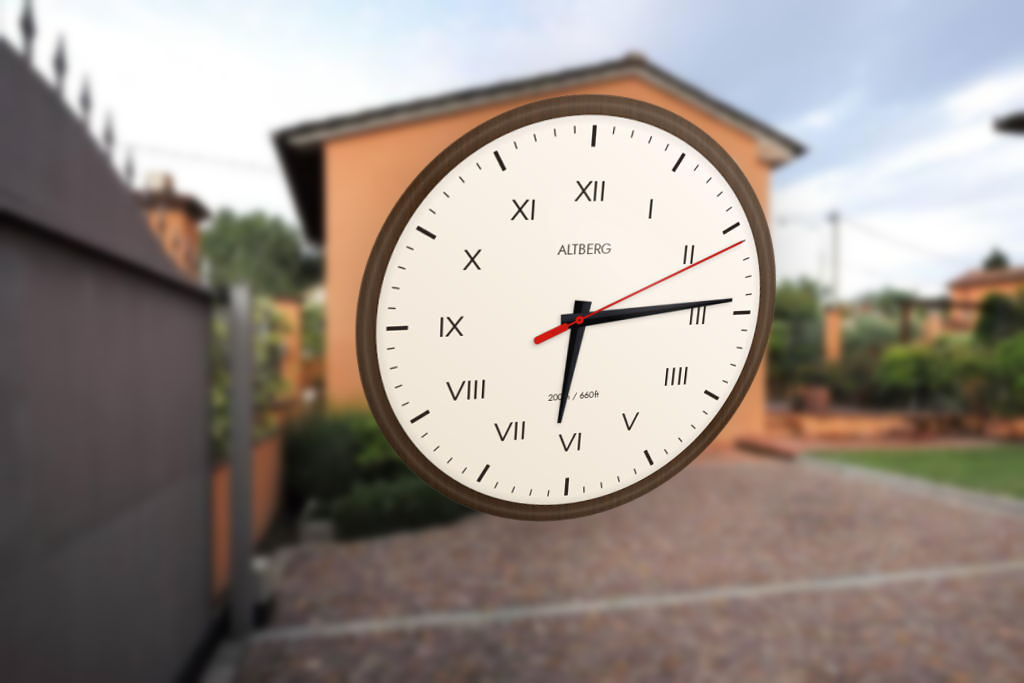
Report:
6h14m11s
